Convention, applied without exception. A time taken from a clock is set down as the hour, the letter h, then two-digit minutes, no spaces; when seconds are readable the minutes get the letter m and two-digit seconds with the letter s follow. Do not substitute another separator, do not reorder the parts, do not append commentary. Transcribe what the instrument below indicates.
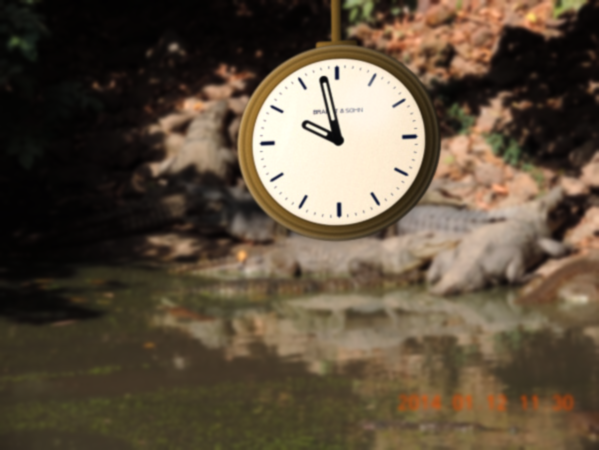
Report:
9h58
